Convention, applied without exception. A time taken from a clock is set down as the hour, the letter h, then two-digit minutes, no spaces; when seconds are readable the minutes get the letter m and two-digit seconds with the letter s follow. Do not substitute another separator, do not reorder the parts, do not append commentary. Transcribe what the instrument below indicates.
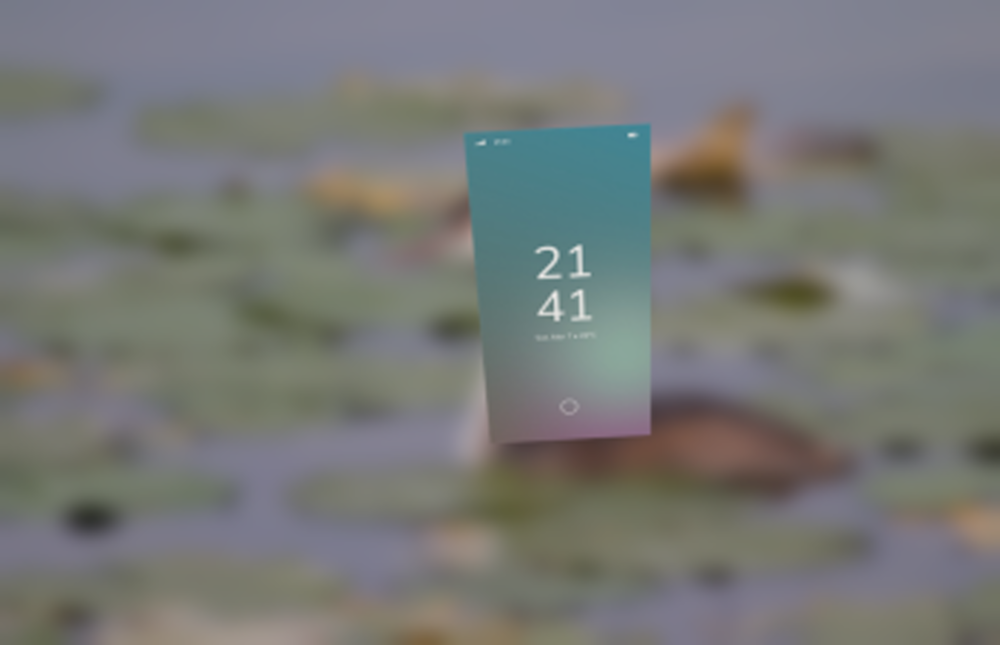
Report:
21h41
